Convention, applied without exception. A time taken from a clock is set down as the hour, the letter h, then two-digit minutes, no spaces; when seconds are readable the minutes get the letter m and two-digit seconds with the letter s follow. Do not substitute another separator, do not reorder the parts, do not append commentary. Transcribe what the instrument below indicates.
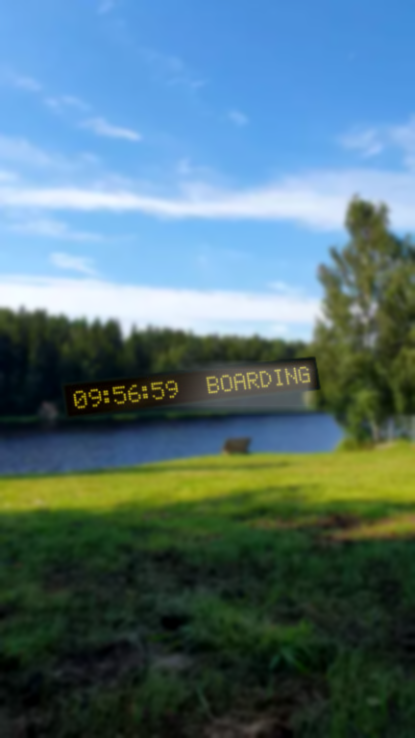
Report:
9h56m59s
